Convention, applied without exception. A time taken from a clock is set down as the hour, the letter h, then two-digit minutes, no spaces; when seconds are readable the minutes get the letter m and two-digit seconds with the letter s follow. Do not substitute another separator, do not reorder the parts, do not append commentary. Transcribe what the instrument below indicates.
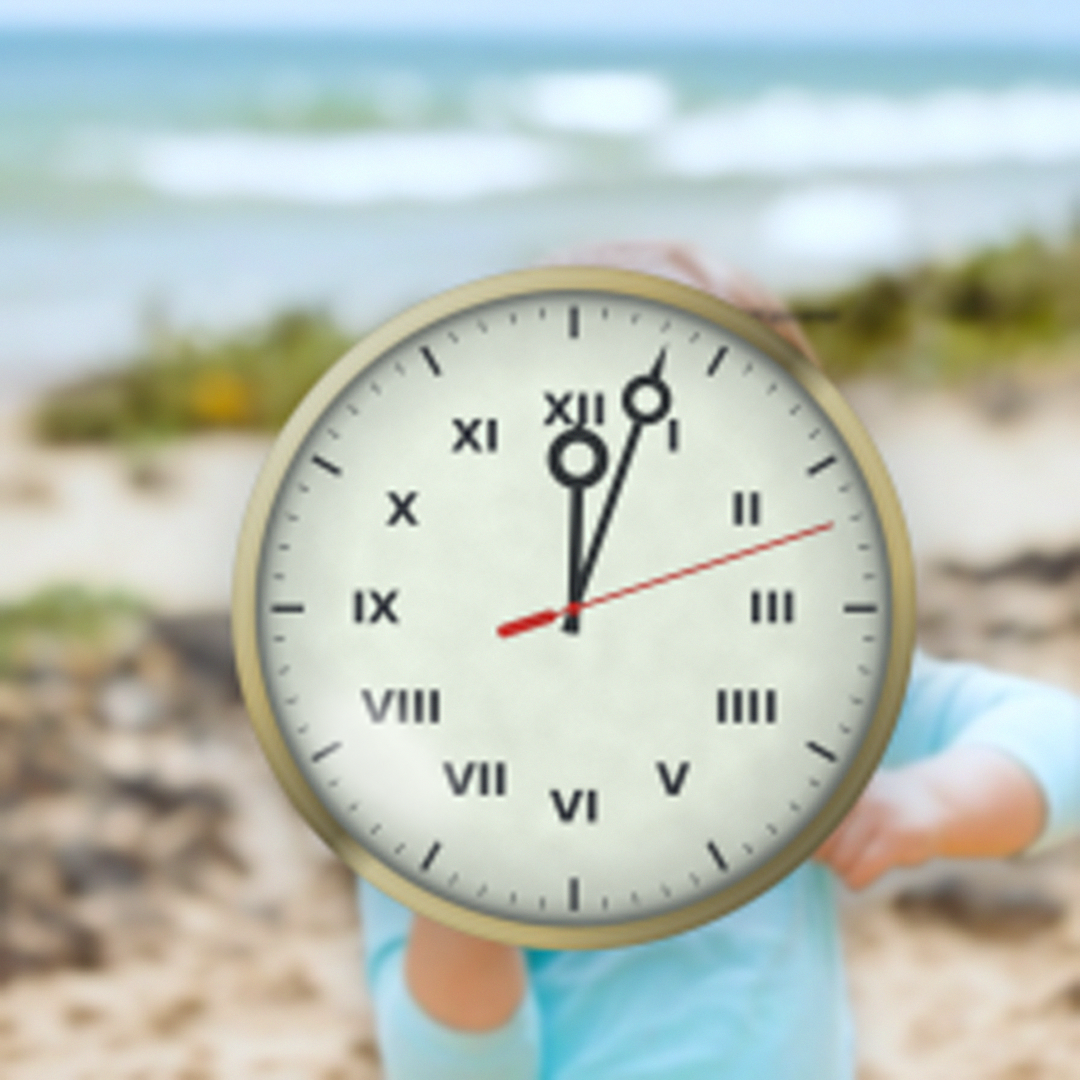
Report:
12h03m12s
